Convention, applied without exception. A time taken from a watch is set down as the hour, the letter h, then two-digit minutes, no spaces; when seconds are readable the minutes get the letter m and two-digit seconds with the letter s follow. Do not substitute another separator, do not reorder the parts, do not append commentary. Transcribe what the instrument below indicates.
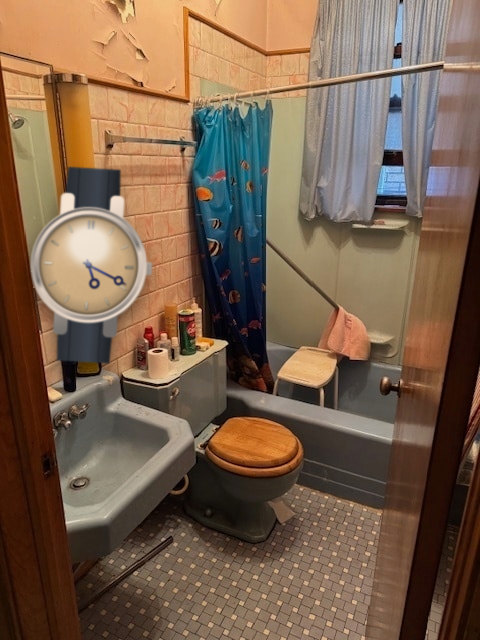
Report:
5h19
